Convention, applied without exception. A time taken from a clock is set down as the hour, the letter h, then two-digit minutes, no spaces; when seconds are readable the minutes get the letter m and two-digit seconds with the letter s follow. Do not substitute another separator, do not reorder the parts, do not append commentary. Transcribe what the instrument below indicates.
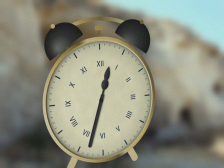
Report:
12h33
